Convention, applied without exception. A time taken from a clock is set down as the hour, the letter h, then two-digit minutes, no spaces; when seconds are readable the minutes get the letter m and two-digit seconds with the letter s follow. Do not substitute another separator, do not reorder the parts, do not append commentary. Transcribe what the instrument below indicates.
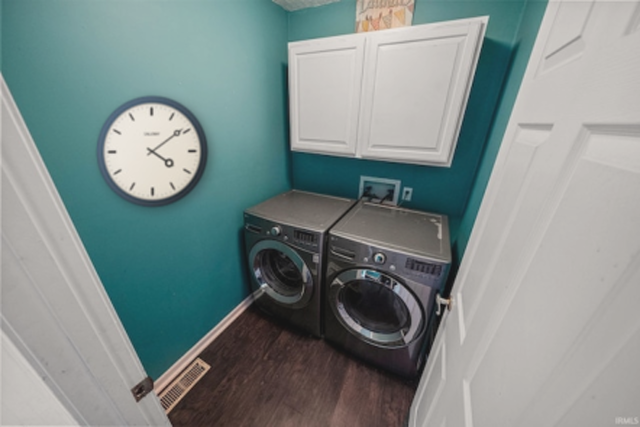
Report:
4h09
